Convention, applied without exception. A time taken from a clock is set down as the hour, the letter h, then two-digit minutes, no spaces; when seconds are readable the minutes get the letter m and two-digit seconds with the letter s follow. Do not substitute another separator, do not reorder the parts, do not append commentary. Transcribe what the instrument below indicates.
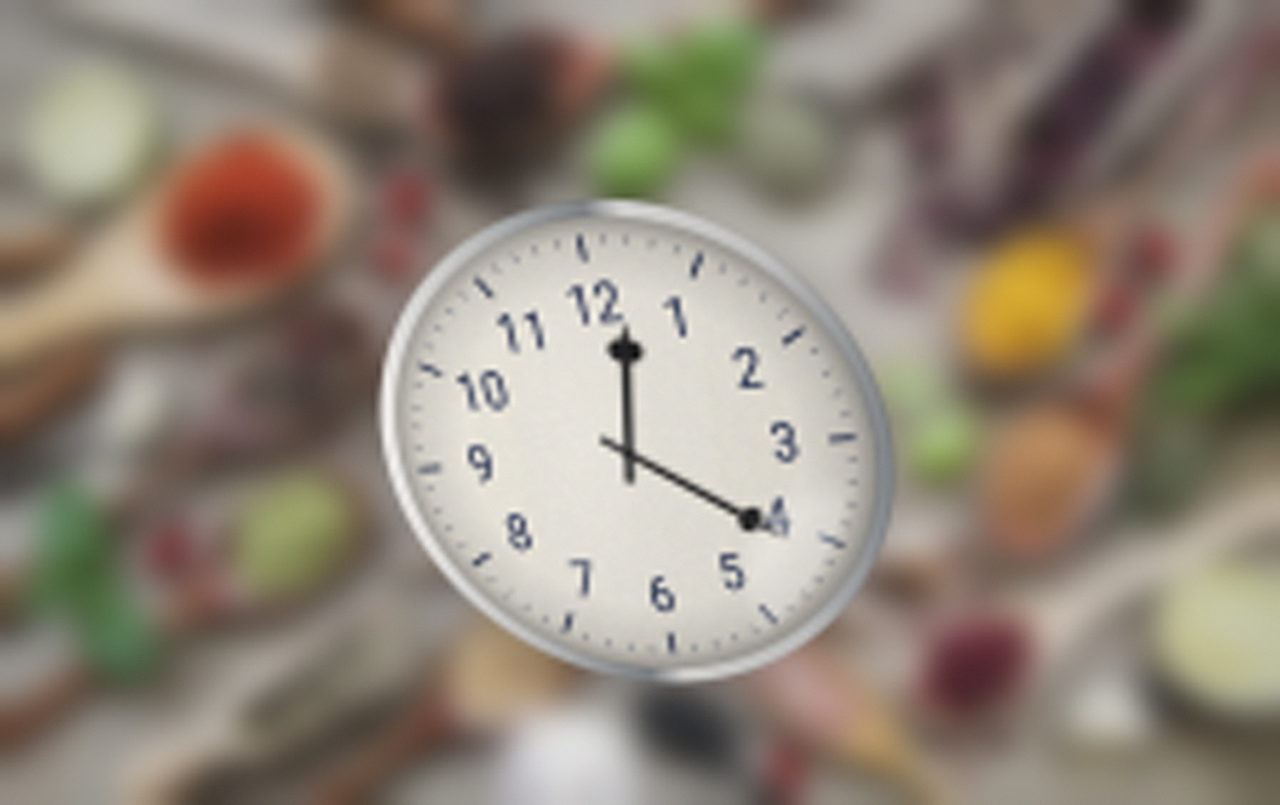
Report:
12h21
